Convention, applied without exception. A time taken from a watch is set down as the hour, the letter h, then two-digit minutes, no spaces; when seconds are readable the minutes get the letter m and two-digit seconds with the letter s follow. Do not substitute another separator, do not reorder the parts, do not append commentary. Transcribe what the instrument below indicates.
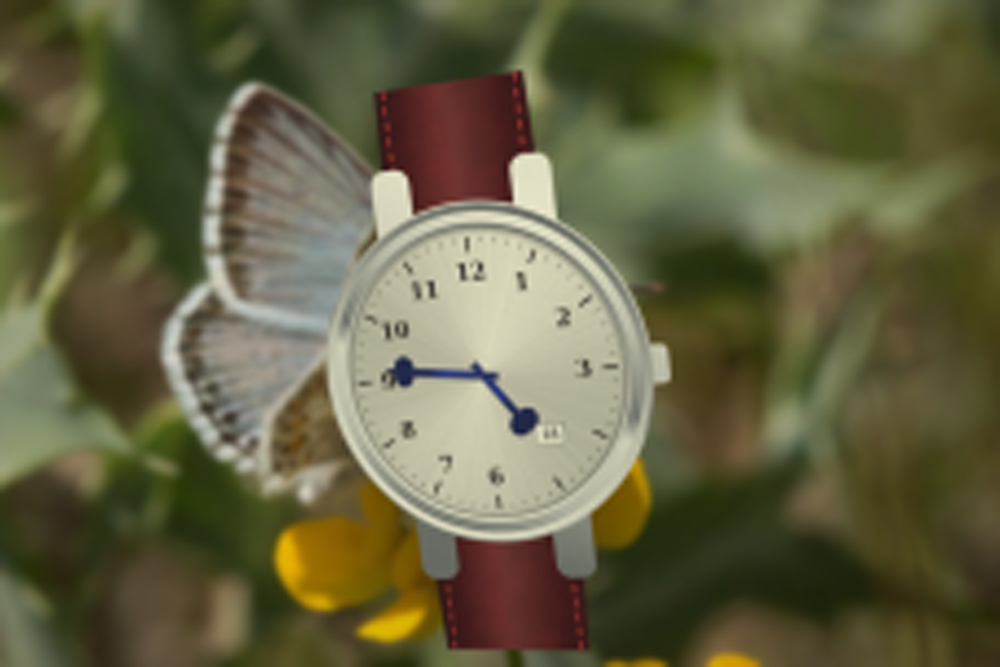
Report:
4h46
